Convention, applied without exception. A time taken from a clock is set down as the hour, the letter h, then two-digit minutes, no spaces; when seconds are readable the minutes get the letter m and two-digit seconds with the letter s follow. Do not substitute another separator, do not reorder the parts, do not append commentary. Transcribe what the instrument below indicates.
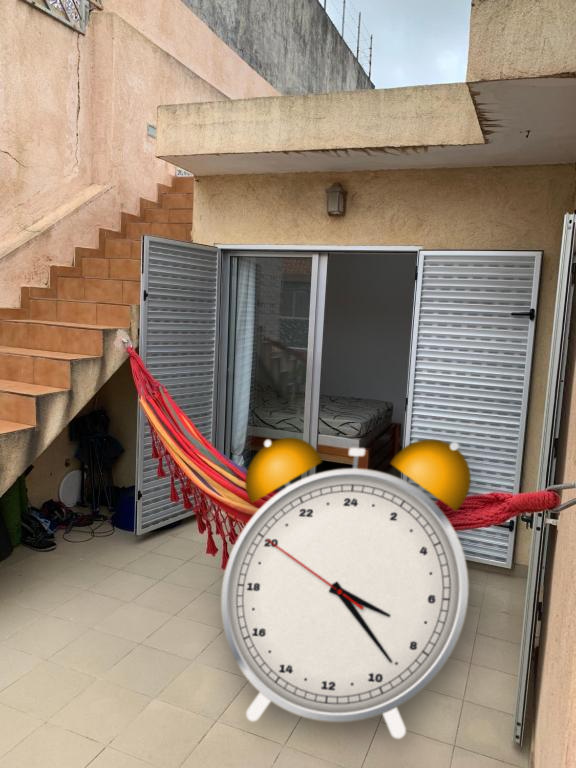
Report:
7h22m50s
